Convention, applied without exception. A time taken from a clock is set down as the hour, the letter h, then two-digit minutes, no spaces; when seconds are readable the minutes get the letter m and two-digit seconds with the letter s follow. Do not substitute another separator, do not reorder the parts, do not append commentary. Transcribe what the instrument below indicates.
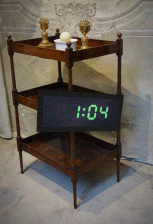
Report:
1h04
